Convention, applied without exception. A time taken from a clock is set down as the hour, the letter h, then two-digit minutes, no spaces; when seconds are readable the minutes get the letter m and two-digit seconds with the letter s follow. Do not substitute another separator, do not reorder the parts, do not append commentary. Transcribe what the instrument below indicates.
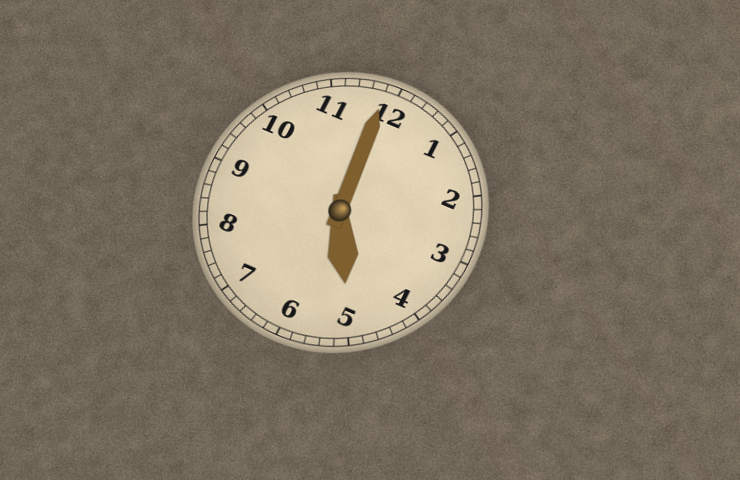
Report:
4h59
